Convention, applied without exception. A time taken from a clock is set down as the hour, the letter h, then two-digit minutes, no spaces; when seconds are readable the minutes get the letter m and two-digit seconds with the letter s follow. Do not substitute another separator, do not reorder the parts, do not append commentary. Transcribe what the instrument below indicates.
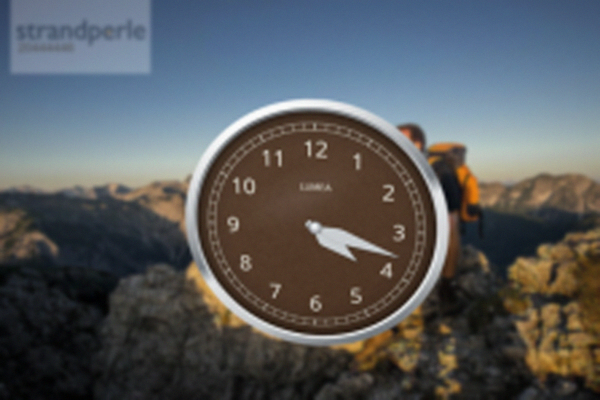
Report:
4h18
